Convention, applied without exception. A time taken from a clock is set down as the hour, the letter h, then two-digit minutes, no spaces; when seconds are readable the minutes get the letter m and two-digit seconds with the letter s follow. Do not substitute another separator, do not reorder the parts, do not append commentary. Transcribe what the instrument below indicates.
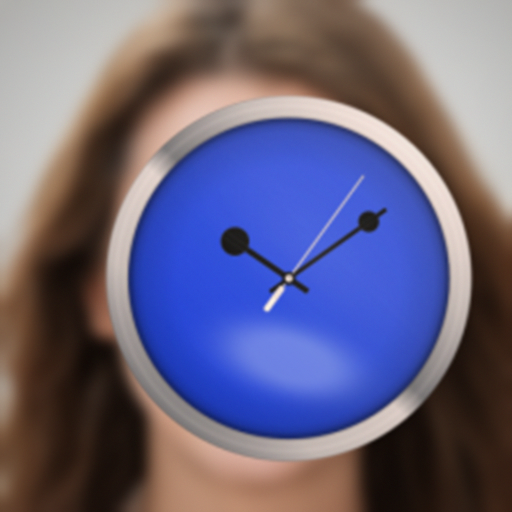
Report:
10h09m06s
